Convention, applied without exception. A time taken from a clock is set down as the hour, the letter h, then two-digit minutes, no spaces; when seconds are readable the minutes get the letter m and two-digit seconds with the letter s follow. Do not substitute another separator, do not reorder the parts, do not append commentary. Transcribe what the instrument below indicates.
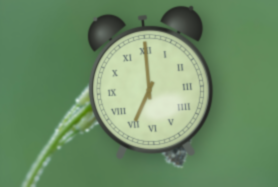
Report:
7h00
